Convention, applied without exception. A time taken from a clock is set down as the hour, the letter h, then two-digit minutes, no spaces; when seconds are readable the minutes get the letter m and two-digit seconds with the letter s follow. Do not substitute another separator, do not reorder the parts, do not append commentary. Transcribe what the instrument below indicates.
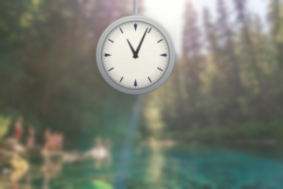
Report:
11h04
